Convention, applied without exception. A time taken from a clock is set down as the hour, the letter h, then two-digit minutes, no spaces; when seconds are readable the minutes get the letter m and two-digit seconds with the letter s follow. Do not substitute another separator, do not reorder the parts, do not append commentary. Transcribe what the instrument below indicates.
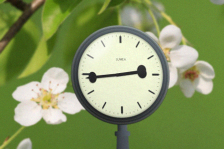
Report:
2h44
